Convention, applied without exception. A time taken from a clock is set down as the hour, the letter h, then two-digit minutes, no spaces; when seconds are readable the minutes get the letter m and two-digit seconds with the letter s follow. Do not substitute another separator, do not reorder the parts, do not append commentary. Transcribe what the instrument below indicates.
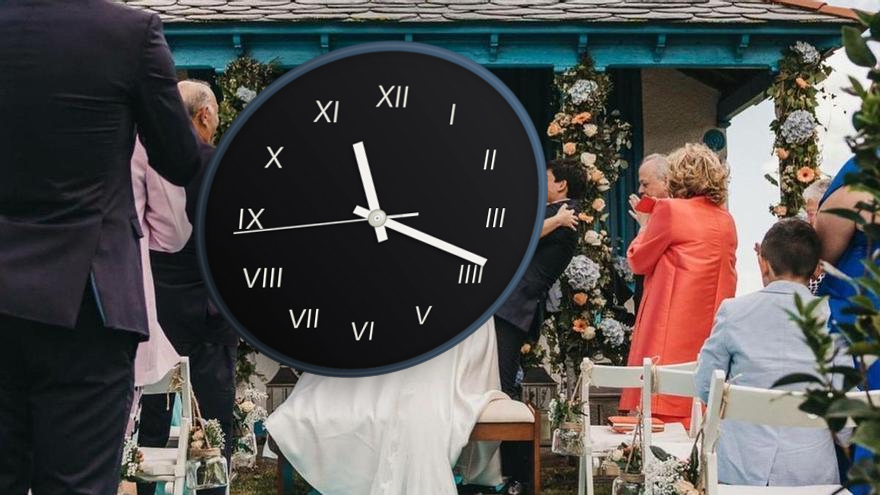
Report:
11h18m44s
